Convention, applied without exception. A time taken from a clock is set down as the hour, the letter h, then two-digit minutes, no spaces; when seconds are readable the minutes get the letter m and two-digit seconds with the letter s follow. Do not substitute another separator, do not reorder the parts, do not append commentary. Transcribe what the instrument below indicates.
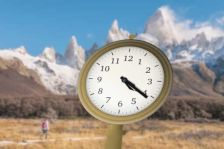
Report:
4h21
